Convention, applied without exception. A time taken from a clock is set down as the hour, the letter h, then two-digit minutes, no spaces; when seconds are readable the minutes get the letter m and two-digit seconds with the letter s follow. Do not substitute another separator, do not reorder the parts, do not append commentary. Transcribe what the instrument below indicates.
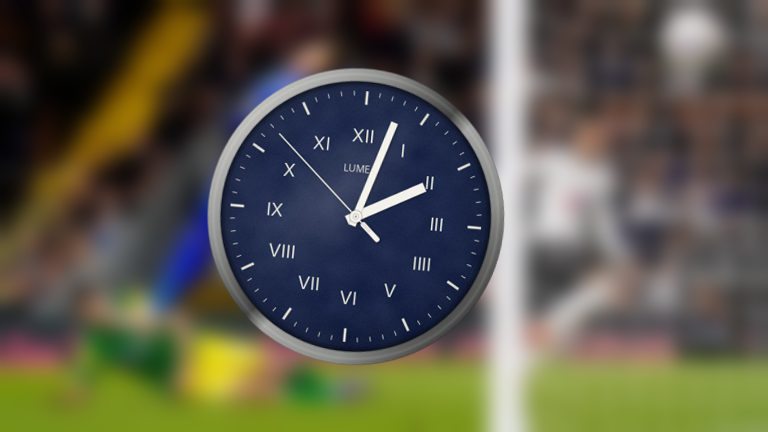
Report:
2h02m52s
